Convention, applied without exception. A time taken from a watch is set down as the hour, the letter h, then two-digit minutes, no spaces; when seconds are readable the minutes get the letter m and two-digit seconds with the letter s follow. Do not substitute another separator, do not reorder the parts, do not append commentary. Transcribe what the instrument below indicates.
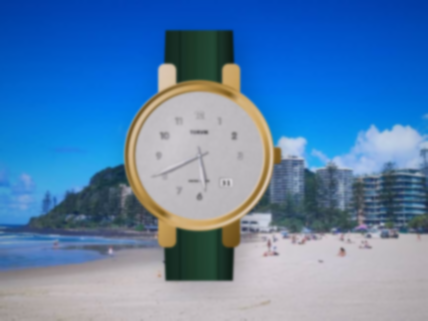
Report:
5h41
